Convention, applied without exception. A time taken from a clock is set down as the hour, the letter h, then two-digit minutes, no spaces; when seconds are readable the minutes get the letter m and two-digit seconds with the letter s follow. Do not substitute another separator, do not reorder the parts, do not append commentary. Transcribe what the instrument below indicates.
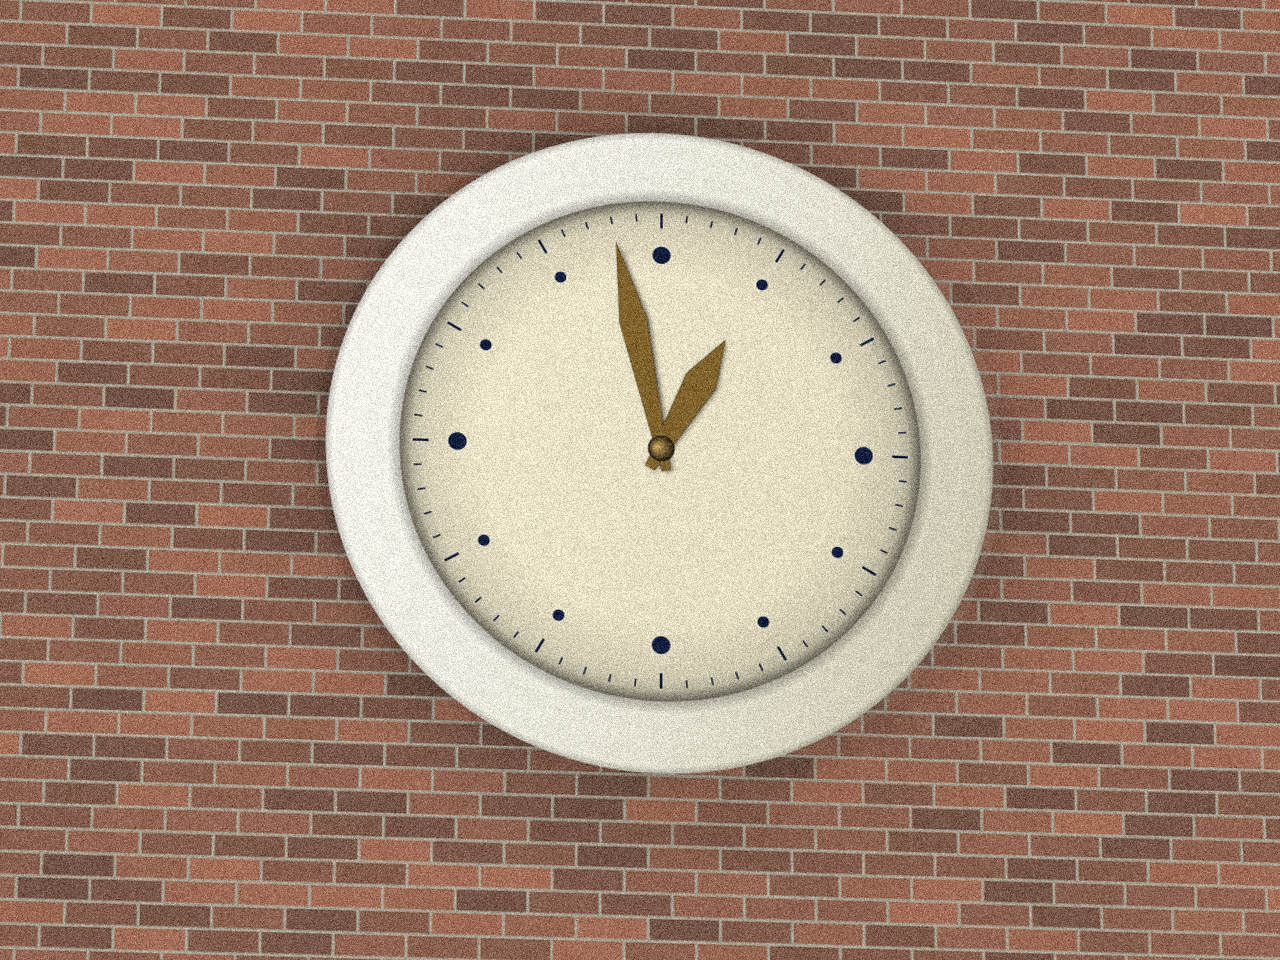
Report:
12h58
